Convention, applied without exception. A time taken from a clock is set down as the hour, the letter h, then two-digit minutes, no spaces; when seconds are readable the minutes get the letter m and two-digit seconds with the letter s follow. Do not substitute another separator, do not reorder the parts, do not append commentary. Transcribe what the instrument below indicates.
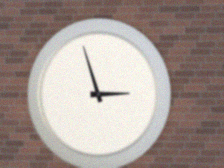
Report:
2h57
